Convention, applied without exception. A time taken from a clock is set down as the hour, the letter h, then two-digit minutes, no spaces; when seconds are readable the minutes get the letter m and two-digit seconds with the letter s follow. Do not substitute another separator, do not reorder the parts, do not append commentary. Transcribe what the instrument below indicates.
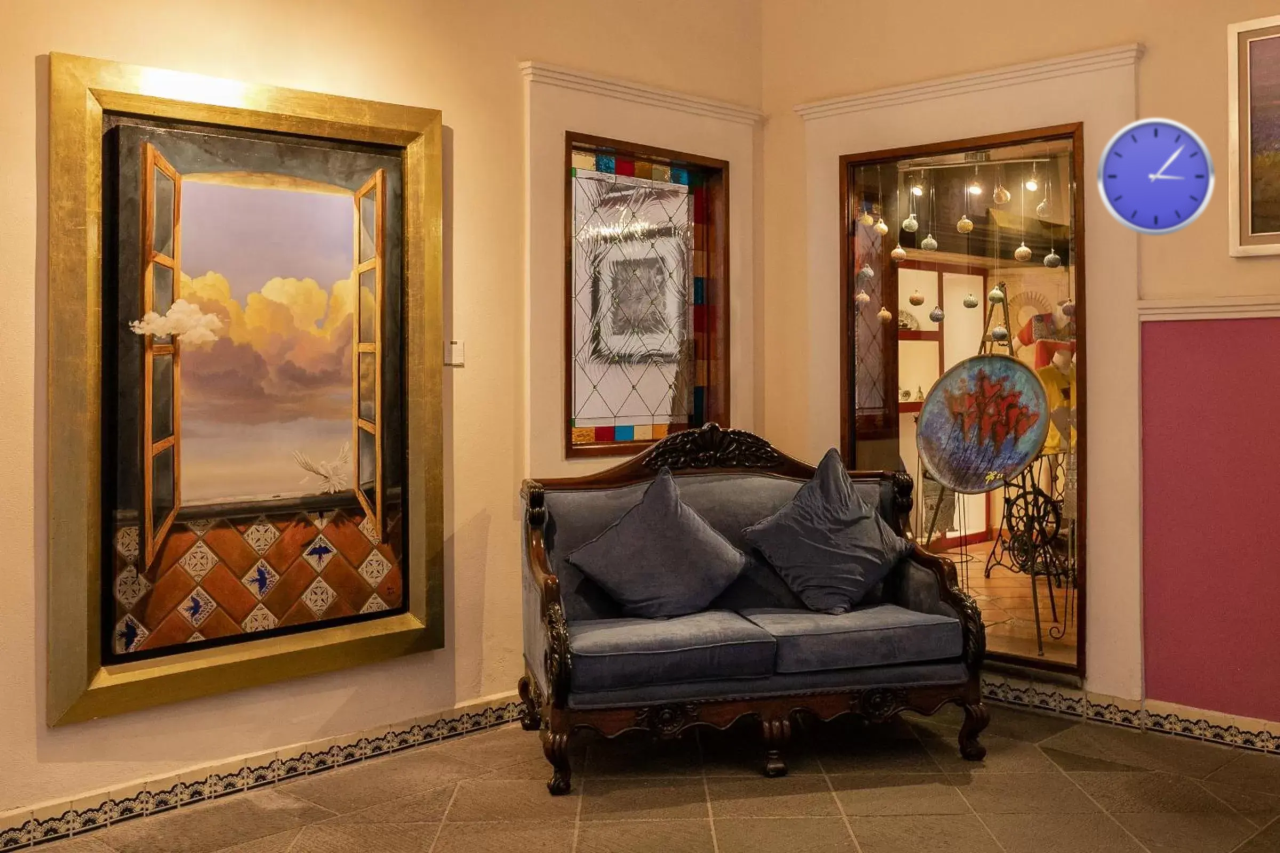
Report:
3h07
